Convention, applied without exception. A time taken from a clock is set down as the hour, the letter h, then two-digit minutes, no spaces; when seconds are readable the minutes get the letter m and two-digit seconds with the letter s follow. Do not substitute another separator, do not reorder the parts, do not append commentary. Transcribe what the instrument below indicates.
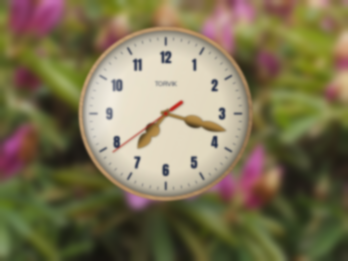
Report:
7h17m39s
